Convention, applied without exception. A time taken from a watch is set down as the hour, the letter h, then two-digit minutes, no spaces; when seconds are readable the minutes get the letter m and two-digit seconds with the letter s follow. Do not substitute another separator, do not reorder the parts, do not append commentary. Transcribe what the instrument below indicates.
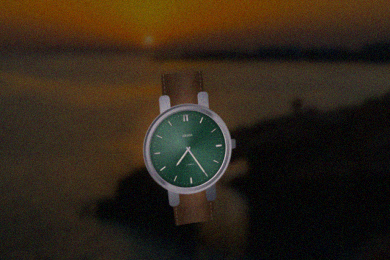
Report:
7h25
